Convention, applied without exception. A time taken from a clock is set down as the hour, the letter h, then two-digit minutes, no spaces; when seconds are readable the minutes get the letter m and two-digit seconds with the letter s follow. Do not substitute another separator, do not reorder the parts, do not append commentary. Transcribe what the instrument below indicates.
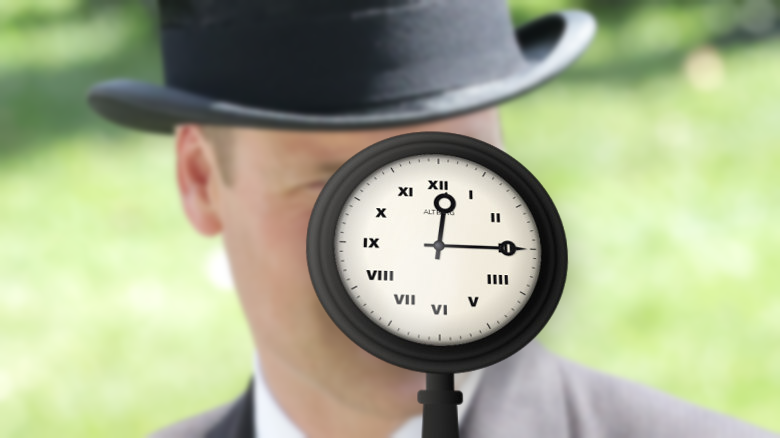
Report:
12h15
